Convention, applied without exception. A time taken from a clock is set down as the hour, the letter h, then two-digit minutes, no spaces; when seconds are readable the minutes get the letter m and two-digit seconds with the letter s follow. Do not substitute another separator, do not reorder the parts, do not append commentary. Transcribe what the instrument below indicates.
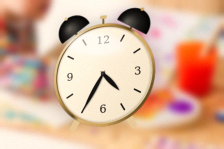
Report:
4h35
